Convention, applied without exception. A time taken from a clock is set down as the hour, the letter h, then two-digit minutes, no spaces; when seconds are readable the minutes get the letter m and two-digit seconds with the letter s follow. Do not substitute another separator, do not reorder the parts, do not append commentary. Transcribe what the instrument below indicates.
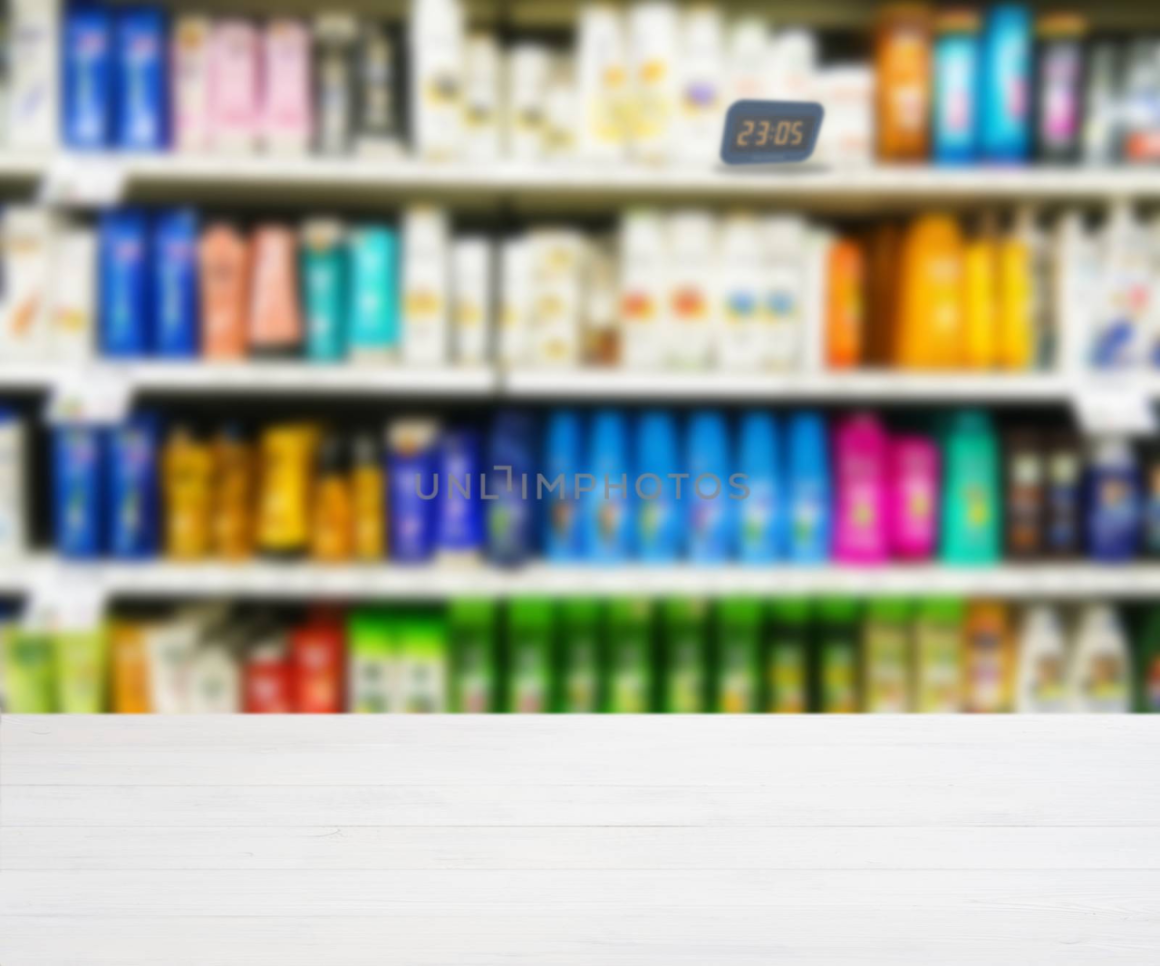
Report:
23h05
